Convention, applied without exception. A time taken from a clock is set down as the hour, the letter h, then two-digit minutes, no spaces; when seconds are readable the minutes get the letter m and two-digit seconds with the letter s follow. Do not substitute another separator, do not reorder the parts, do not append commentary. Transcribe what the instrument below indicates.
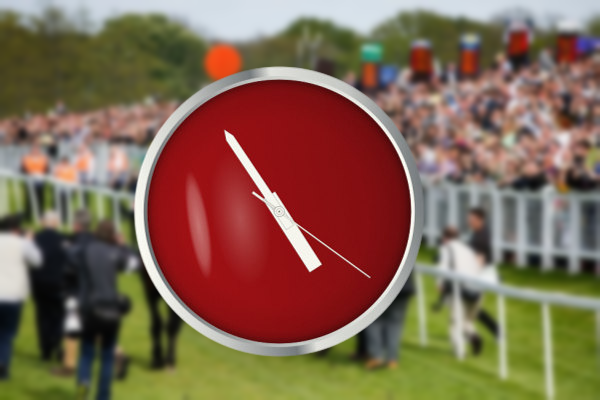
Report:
4h54m21s
